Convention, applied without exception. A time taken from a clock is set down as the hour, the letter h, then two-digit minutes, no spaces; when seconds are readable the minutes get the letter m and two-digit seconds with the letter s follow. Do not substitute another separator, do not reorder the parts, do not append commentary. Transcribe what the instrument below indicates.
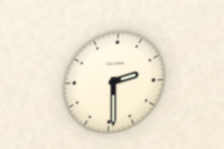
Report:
2h29
